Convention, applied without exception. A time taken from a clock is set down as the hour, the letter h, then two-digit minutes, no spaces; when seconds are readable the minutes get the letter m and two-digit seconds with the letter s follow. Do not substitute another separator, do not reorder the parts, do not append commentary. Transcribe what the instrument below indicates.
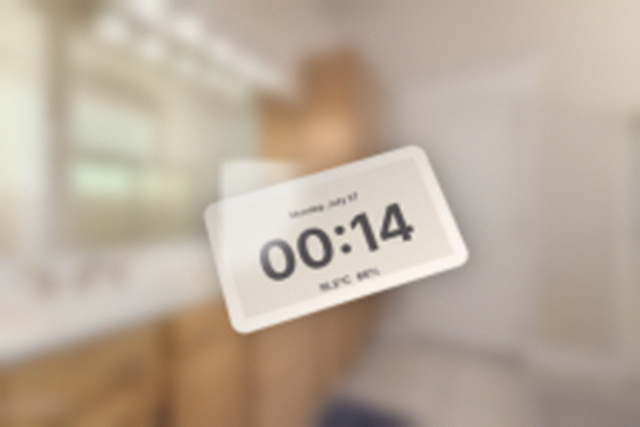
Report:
0h14
